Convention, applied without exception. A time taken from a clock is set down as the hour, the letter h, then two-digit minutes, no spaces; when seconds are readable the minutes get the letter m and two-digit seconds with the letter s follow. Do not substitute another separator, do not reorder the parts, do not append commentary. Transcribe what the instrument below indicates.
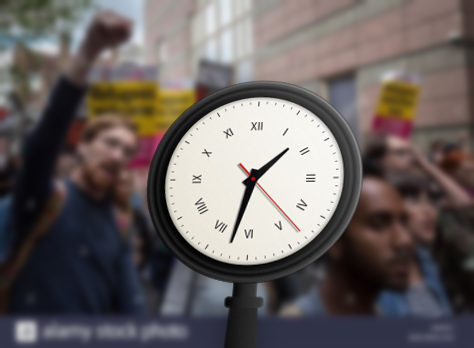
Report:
1h32m23s
